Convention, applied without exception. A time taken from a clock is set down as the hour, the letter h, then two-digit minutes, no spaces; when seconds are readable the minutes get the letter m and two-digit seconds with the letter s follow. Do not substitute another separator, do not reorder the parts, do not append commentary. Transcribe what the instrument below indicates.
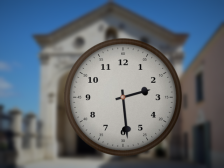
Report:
2h29
